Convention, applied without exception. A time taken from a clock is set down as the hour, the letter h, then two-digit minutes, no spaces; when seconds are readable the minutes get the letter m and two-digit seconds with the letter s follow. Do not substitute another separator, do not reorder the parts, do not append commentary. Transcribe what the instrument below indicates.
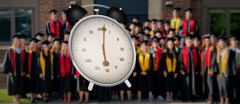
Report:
6h02
